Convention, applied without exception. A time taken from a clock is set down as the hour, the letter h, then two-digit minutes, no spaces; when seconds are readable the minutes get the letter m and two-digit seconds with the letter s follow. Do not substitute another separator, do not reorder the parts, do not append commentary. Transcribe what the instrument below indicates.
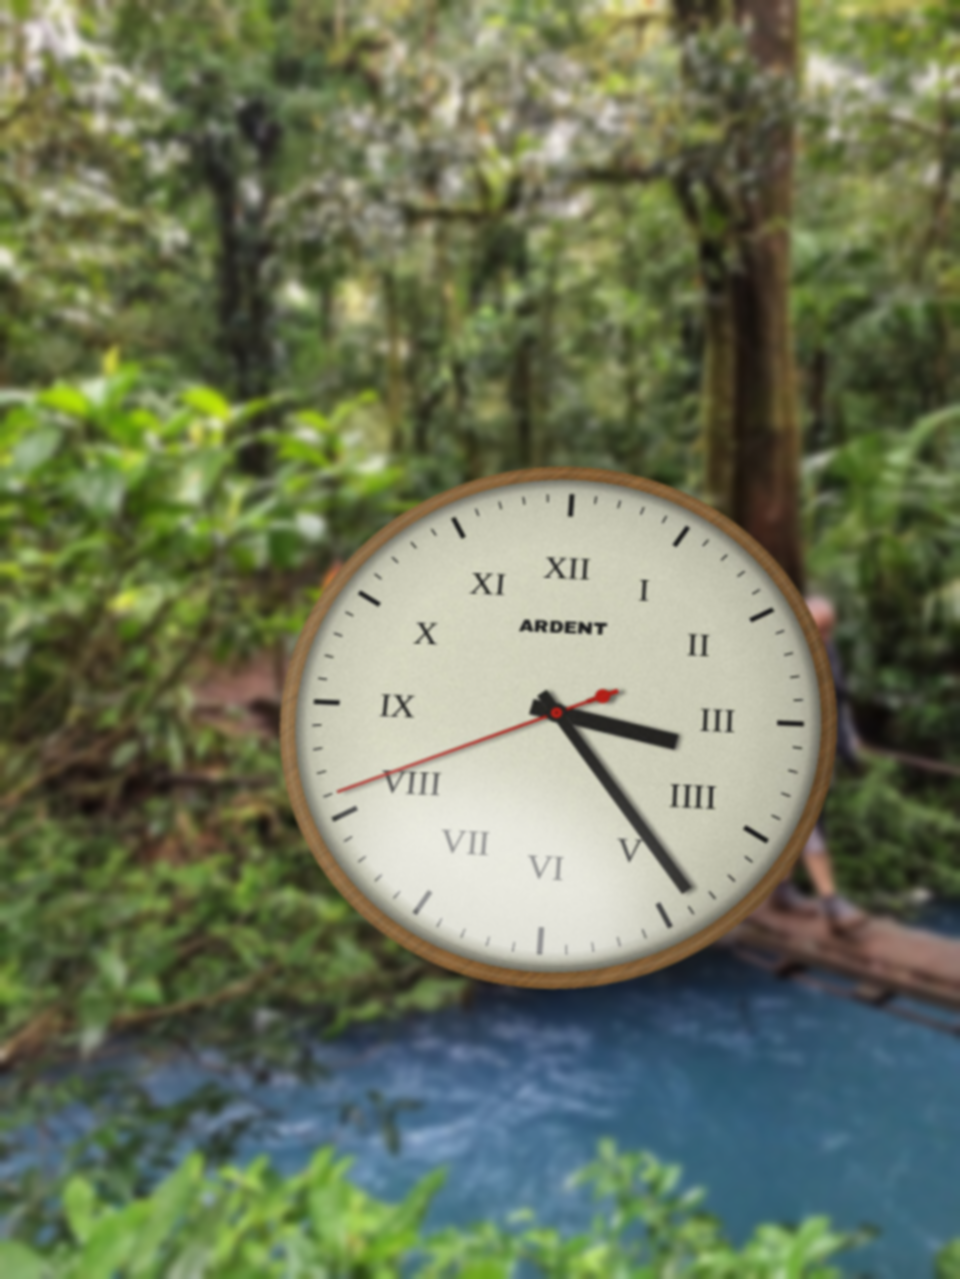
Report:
3h23m41s
